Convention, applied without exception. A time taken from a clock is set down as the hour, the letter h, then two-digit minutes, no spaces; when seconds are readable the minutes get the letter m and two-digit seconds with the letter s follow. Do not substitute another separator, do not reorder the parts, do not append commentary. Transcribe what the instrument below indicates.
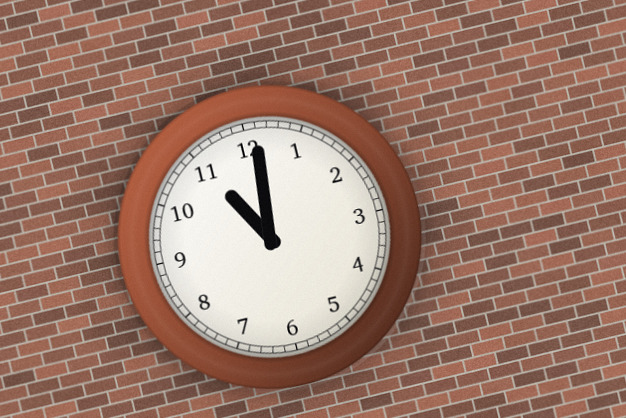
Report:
11h01
